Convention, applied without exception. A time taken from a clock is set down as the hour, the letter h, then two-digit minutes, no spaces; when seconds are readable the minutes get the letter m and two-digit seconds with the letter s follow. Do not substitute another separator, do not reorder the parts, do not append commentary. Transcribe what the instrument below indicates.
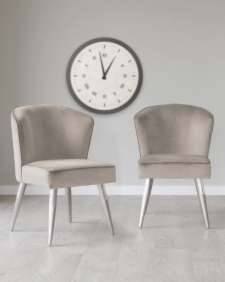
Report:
12h58
